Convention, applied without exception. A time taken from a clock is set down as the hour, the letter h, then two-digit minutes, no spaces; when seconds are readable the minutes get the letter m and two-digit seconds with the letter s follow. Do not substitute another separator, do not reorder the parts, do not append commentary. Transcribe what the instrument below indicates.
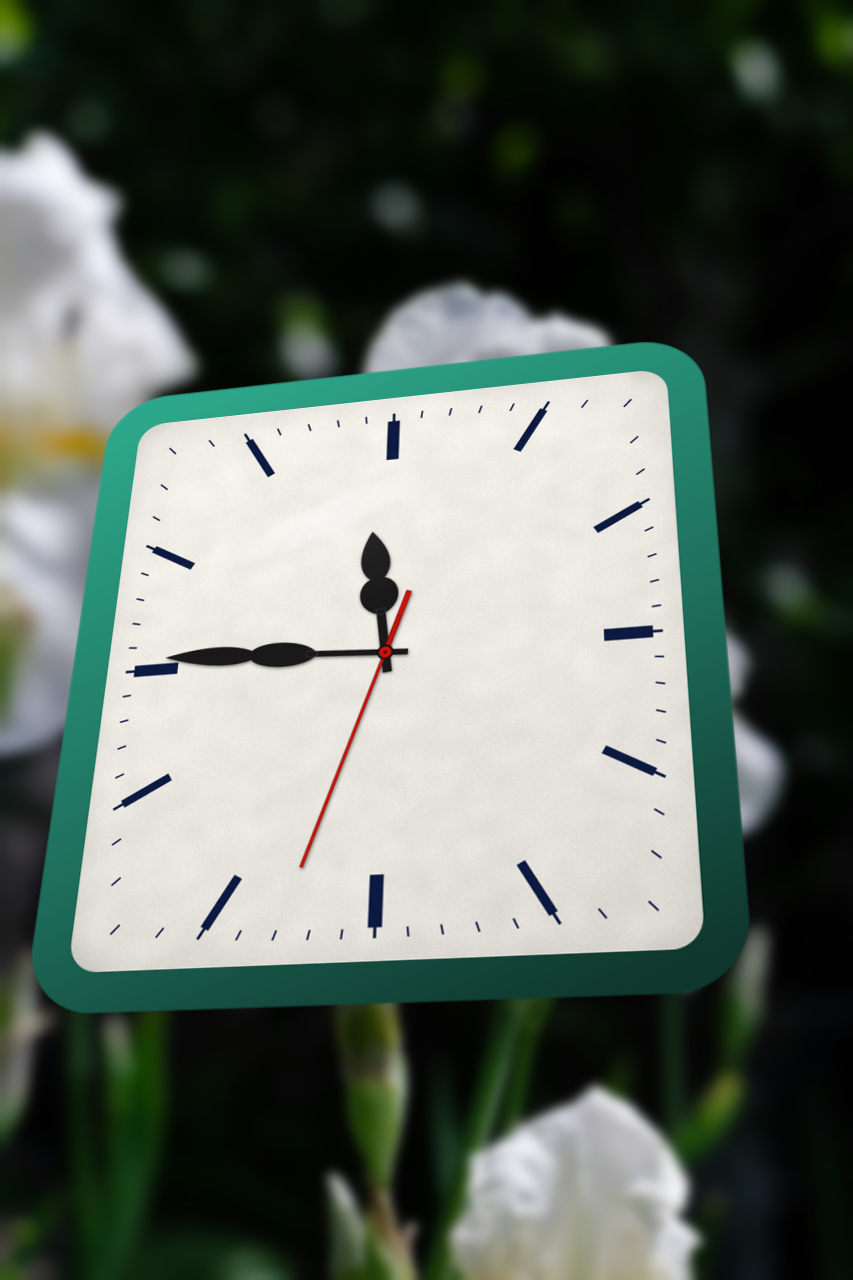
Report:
11h45m33s
